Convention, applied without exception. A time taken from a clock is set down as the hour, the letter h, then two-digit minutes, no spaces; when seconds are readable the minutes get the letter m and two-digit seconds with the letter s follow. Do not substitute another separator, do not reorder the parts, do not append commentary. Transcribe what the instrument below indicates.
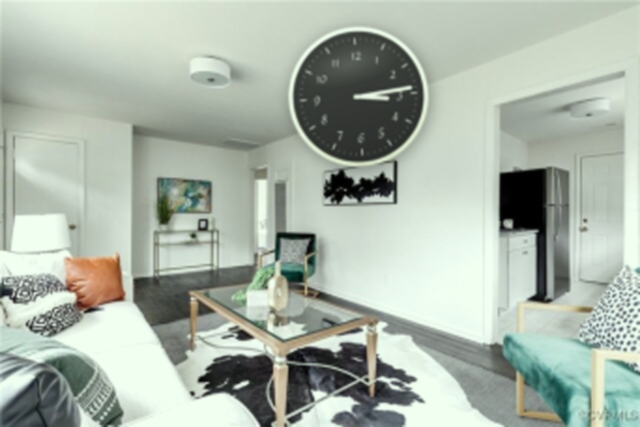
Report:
3h14
